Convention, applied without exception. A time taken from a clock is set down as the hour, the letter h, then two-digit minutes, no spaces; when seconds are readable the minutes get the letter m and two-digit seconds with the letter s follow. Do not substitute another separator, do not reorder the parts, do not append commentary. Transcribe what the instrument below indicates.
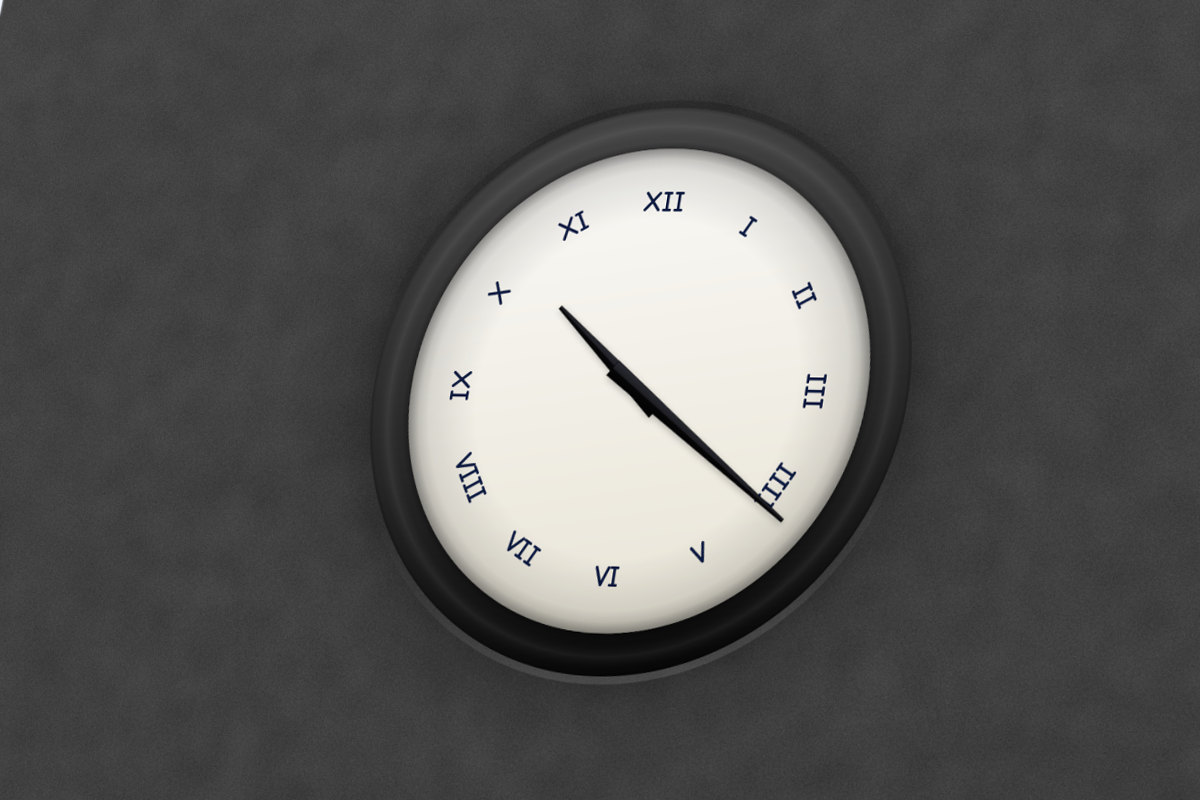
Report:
10h21
